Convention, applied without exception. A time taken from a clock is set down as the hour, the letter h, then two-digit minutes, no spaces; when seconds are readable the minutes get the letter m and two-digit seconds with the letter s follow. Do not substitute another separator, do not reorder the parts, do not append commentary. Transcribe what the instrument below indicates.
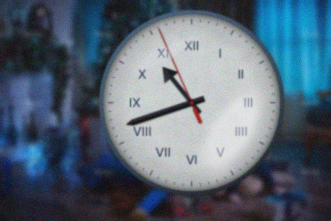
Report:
10h41m56s
